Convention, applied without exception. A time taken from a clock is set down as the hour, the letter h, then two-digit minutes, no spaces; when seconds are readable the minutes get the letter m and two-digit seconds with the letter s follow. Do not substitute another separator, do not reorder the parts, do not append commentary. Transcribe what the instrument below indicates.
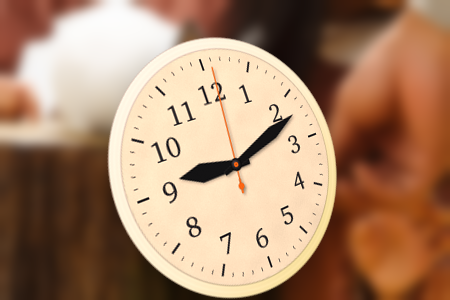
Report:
9h12m01s
